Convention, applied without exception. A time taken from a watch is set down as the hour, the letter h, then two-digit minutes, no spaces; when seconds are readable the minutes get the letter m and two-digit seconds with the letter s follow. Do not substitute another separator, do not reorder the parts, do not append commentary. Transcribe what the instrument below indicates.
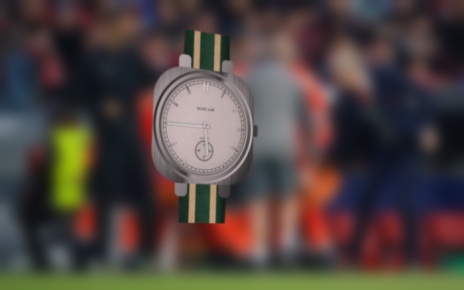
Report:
5h45
